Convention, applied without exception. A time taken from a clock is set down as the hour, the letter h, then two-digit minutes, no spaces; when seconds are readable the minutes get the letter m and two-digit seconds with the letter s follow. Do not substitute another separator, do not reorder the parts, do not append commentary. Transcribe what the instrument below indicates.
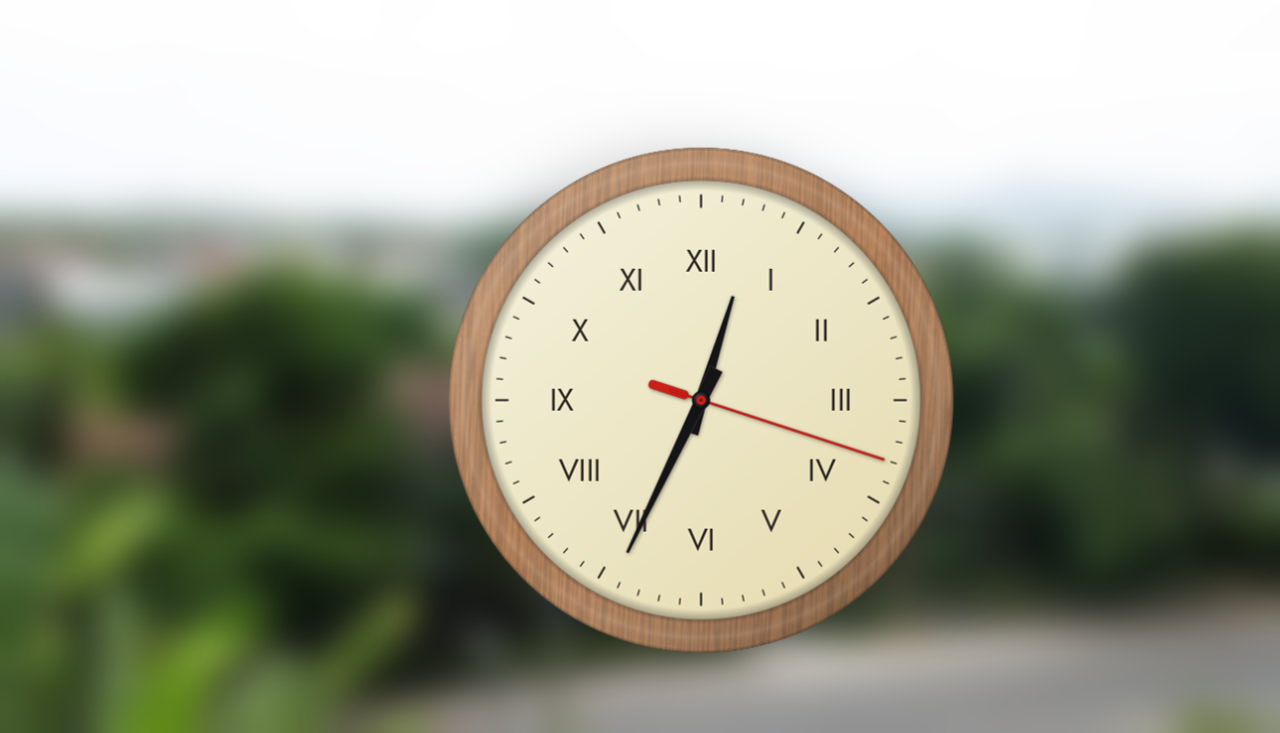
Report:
12h34m18s
